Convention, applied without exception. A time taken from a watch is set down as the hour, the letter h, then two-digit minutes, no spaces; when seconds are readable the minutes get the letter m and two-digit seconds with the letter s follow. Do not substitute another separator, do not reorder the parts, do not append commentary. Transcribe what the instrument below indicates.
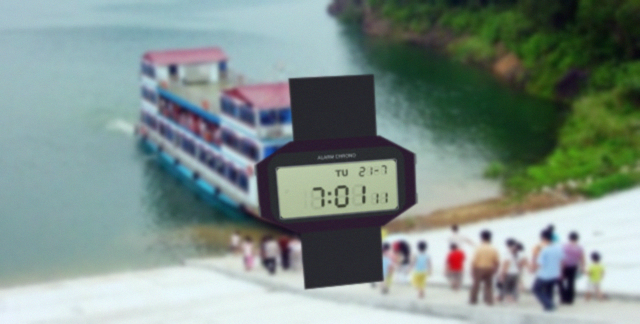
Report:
7h01m11s
